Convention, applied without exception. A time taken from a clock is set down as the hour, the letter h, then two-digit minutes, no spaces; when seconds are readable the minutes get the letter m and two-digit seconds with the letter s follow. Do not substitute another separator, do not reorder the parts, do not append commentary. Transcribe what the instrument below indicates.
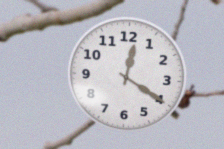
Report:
12h20
